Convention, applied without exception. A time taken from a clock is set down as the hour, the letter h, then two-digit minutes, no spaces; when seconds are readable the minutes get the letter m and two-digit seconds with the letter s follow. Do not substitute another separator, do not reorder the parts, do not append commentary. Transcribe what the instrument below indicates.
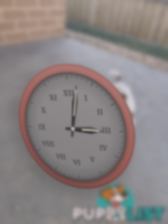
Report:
3h02
